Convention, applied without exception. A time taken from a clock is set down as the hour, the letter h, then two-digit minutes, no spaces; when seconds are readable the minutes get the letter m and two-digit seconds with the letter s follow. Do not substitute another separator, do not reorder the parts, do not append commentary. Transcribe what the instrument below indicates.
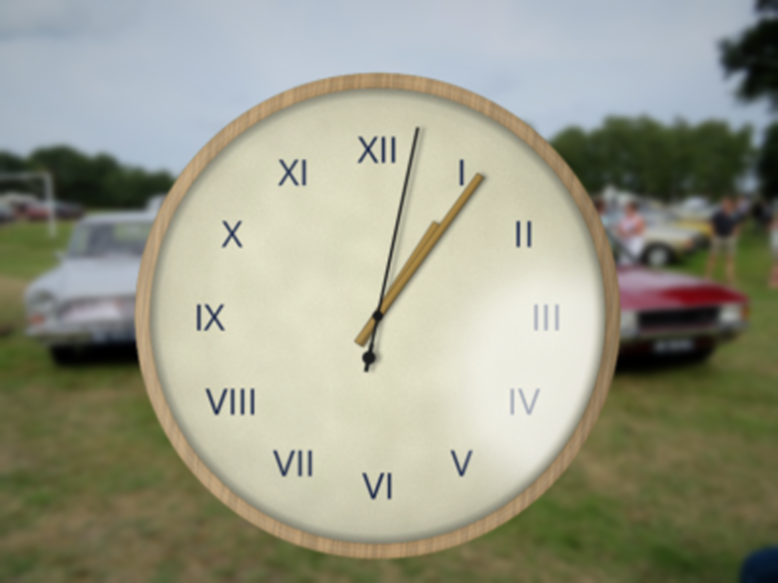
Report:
1h06m02s
